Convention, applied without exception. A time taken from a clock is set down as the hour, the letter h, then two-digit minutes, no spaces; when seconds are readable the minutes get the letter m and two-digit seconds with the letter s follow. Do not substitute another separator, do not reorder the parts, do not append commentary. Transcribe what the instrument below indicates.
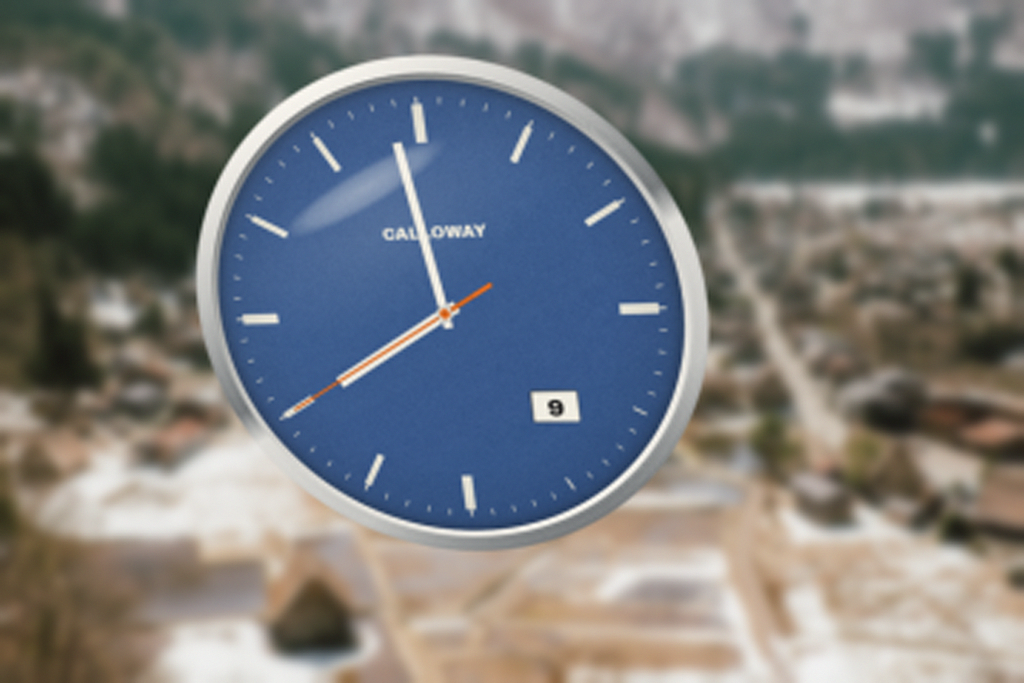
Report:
7h58m40s
